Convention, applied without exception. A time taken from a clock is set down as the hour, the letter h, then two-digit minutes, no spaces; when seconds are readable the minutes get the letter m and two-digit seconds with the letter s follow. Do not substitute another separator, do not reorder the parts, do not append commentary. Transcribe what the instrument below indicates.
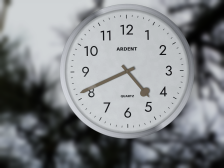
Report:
4h41
